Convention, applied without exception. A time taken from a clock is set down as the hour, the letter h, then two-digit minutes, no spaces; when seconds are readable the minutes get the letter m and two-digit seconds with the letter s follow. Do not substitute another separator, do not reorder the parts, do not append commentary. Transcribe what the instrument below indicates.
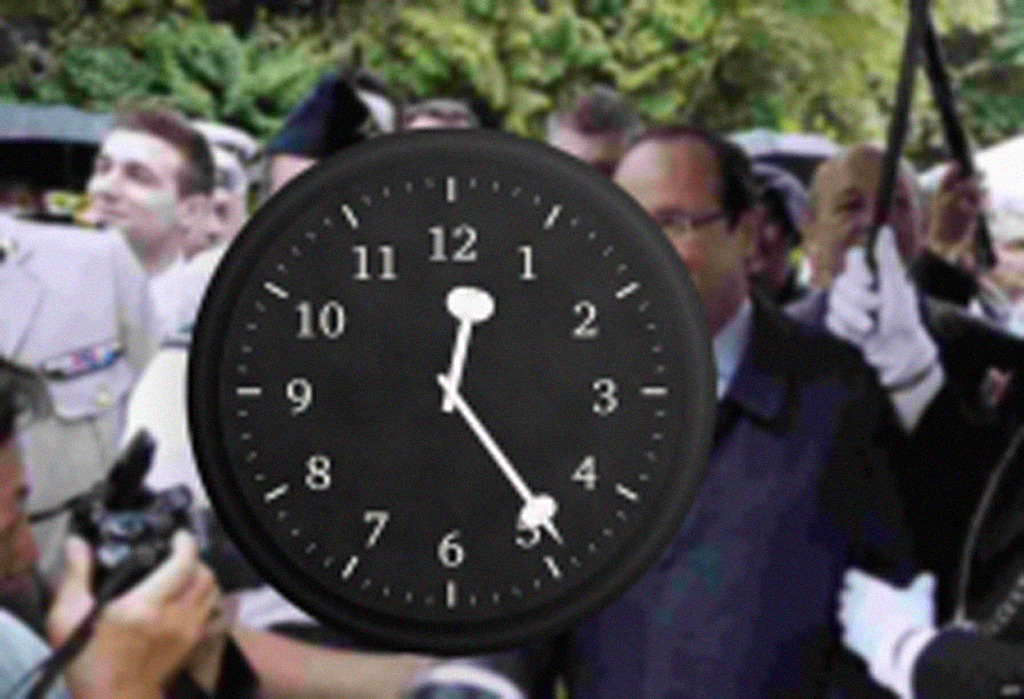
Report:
12h24
